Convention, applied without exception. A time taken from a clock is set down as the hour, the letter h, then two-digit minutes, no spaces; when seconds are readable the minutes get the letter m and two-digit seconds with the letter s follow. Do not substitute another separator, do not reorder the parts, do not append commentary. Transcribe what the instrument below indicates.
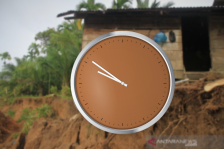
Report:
9h51
